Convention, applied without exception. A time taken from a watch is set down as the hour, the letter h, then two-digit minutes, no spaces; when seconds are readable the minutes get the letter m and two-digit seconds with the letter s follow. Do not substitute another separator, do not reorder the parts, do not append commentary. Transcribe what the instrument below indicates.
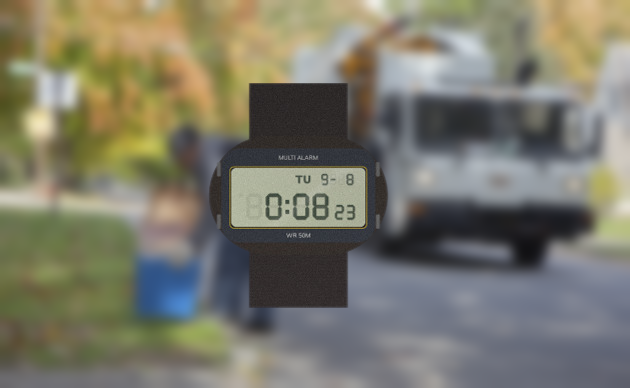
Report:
0h08m23s
